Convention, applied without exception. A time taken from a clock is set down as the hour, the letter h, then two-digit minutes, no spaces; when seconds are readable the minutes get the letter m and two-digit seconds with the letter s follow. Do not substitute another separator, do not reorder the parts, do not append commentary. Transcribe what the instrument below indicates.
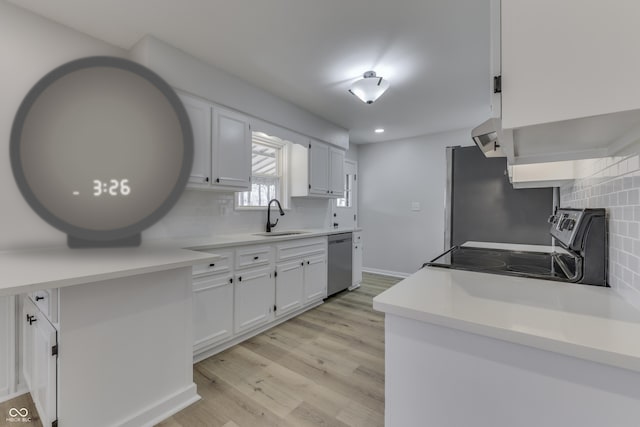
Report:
3h26
